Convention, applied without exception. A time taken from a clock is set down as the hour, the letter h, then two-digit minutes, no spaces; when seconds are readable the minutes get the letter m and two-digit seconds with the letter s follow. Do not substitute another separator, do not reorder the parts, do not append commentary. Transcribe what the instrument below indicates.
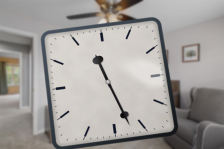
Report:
11h27
